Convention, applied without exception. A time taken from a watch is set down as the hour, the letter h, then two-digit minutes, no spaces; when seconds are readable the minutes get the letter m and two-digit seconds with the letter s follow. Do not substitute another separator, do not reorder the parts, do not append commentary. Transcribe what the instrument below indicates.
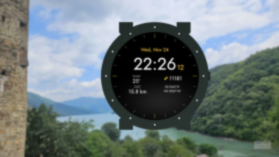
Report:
22h26
